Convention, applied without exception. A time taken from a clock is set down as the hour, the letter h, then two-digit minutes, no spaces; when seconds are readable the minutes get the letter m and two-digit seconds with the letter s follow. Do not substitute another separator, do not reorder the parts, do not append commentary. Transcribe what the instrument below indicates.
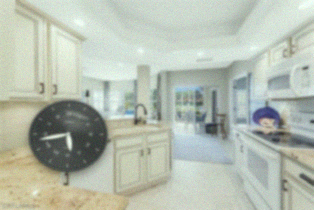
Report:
5h43
